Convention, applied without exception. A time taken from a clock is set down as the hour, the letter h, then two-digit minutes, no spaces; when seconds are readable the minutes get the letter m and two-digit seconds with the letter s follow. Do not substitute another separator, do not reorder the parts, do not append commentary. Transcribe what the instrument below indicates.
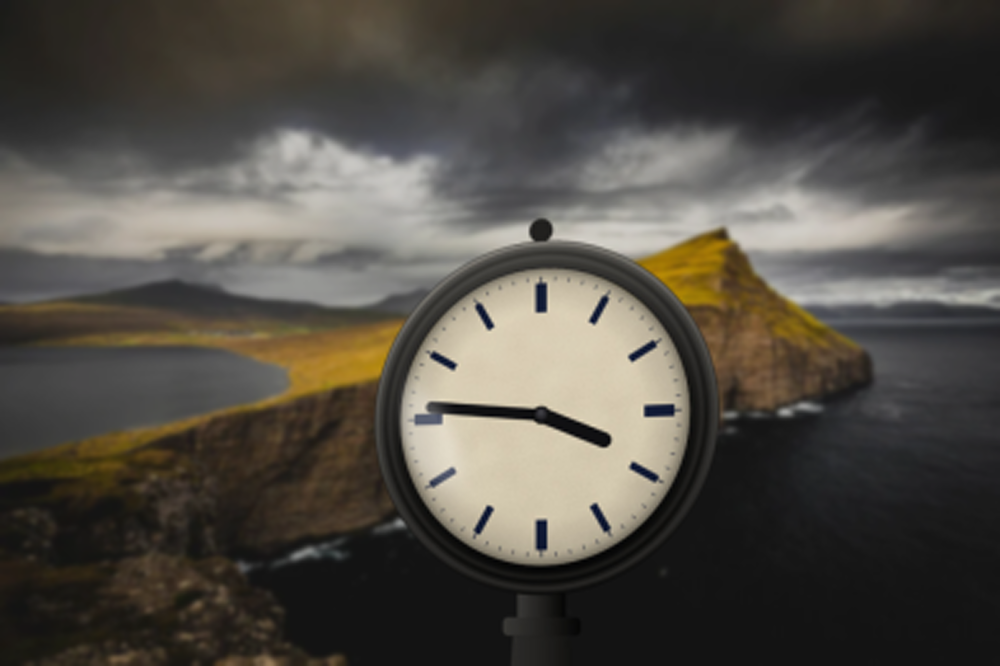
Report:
3h46
